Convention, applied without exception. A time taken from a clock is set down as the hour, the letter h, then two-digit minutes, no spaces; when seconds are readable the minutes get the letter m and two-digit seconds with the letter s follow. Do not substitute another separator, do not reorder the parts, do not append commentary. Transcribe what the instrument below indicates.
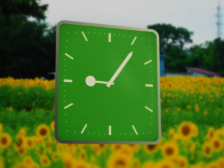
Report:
9h06
